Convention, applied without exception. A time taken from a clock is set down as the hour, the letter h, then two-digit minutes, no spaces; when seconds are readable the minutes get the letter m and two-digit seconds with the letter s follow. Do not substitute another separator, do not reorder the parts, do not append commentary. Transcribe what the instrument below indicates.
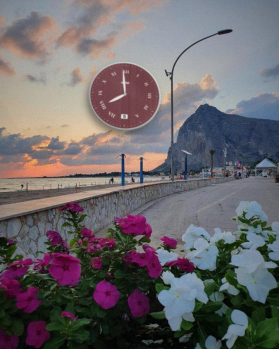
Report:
7h59
